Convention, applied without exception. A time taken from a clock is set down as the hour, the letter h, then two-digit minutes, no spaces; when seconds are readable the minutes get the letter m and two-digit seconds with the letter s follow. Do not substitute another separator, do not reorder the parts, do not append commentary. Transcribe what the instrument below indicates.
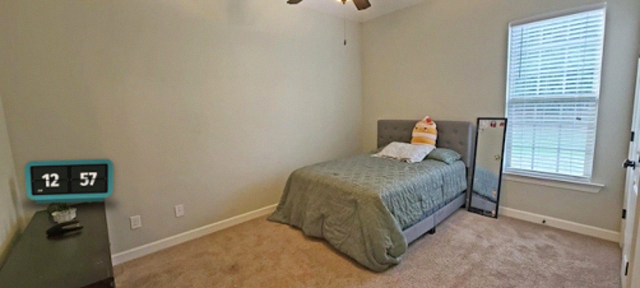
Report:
12h57
